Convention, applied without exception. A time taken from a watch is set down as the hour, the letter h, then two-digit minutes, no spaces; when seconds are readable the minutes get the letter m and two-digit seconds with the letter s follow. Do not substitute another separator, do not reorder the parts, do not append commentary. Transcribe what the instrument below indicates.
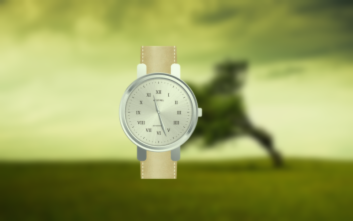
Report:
11h27
